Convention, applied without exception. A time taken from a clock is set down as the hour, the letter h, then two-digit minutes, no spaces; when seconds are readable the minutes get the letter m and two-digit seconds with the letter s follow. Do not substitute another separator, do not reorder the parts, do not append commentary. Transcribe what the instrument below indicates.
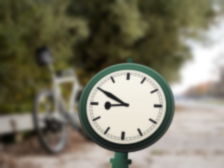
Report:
8h50
